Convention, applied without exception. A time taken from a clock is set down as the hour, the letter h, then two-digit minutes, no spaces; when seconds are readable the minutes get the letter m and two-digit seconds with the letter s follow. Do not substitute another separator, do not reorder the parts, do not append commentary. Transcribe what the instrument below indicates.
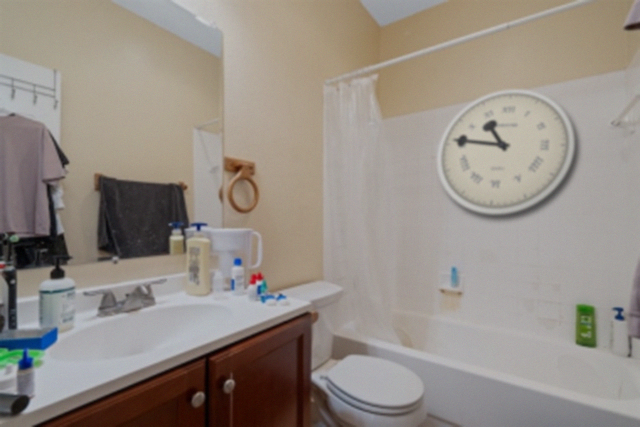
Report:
10h46
